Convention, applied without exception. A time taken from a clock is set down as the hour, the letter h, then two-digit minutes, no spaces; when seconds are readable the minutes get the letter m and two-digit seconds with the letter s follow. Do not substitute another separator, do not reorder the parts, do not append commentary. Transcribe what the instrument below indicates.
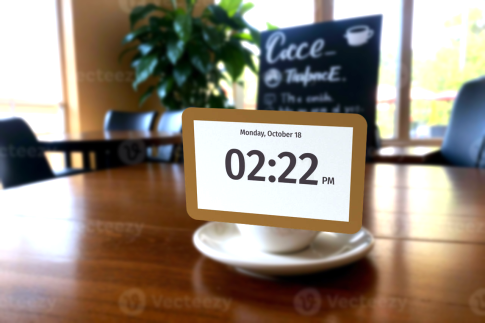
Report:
2h22
